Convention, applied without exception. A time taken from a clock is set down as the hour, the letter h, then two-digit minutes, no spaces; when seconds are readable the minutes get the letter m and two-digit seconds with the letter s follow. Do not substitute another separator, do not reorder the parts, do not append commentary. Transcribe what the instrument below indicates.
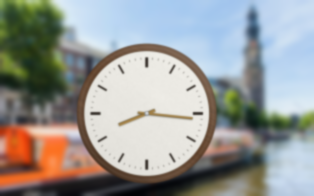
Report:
8h16
